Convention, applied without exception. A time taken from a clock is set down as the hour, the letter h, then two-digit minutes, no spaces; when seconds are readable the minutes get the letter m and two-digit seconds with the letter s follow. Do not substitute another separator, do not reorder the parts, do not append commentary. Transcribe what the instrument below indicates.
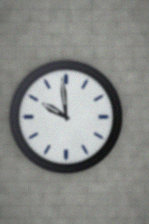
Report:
9h59
